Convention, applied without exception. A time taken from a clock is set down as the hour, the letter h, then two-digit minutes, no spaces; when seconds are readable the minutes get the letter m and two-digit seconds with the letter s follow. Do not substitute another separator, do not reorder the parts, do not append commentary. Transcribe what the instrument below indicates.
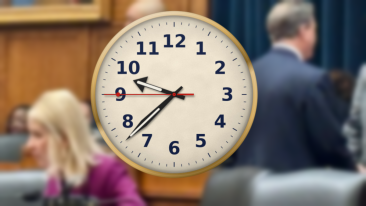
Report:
9h37m45s
